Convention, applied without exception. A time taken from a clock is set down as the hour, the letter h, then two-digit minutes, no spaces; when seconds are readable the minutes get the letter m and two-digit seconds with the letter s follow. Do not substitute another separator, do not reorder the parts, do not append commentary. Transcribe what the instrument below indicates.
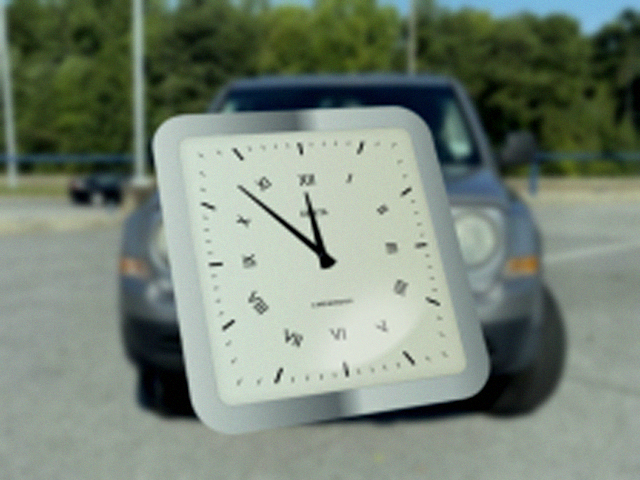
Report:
11h53
